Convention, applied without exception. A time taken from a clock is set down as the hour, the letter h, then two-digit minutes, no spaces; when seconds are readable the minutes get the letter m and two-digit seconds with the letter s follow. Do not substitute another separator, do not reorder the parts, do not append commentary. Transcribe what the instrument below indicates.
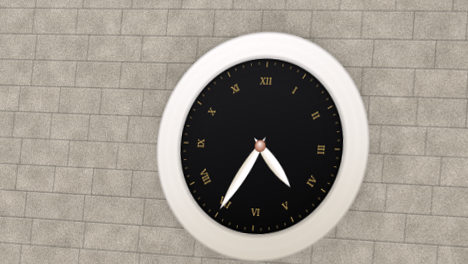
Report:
4h35
